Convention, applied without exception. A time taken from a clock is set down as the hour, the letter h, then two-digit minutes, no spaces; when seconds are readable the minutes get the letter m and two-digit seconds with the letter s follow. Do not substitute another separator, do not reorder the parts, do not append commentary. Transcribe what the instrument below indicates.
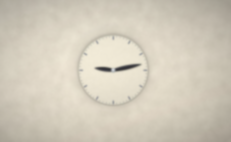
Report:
9h13
